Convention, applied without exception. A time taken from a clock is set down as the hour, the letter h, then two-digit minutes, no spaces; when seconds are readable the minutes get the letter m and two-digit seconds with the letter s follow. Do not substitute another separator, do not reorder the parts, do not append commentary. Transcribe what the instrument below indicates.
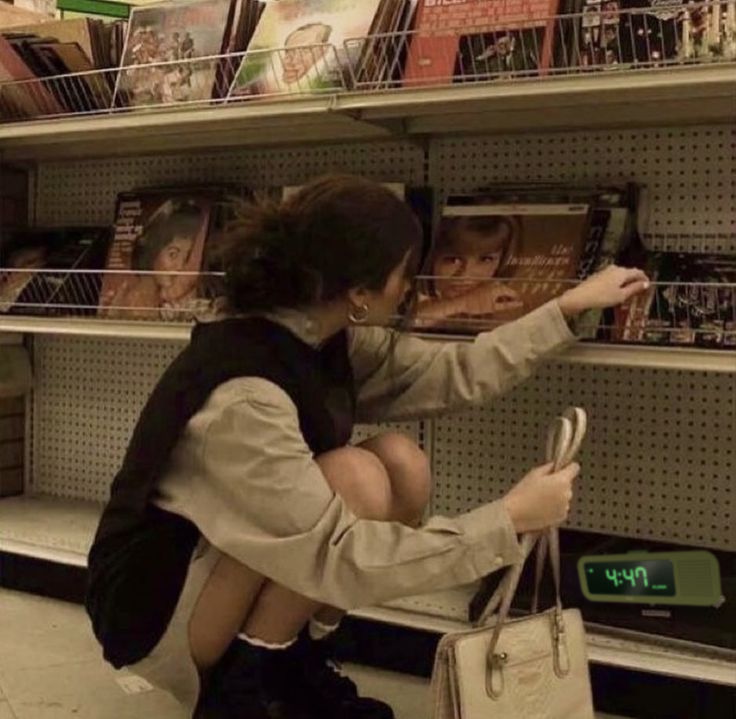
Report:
4h47
